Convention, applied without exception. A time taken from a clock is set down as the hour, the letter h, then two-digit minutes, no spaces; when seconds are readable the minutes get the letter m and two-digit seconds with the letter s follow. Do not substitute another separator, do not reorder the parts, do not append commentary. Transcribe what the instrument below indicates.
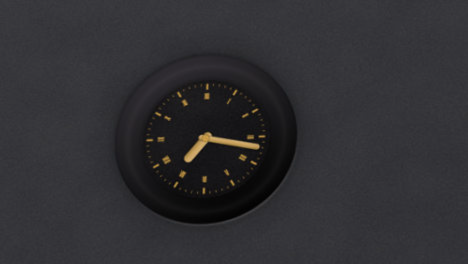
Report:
7h17
